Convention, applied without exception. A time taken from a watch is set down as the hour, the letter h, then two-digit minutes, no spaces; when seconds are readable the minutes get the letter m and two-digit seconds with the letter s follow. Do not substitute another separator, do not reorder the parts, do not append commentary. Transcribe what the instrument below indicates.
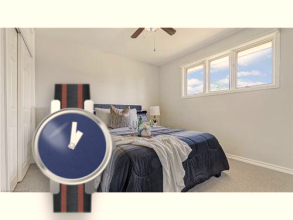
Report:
1h01
